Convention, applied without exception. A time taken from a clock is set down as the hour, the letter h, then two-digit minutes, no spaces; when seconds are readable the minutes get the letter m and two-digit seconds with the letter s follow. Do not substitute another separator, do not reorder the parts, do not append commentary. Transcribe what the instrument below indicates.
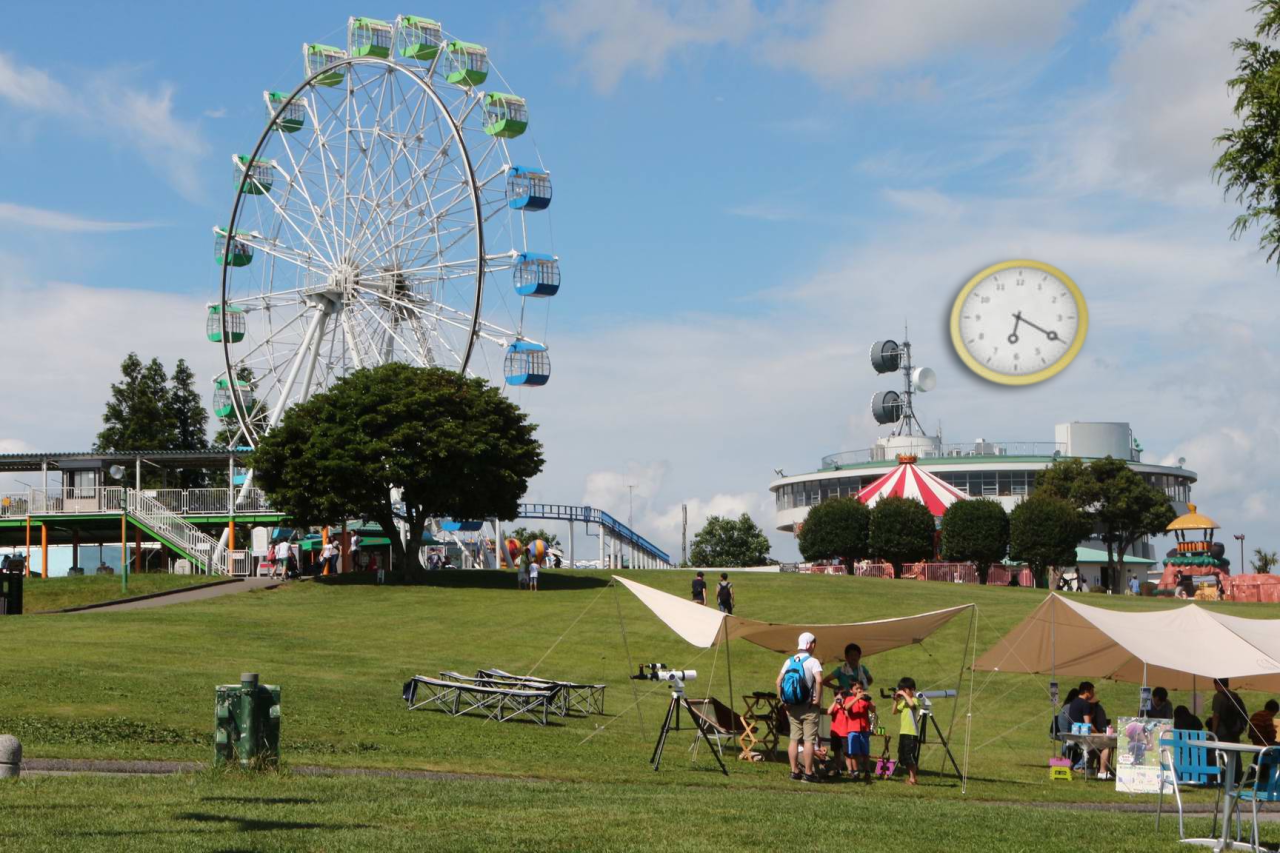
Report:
6h20
